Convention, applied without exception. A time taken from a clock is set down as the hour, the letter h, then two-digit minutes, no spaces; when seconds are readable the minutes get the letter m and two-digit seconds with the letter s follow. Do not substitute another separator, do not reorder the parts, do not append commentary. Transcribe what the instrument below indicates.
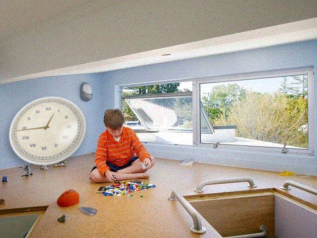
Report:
12h44
